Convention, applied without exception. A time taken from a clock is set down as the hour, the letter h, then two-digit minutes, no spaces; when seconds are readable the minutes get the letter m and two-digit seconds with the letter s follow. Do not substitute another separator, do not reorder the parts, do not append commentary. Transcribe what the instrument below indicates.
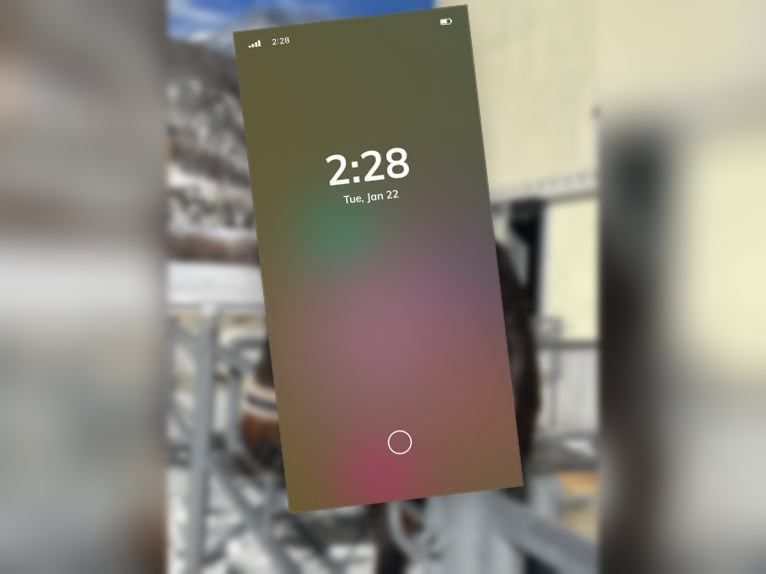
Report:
2h28
